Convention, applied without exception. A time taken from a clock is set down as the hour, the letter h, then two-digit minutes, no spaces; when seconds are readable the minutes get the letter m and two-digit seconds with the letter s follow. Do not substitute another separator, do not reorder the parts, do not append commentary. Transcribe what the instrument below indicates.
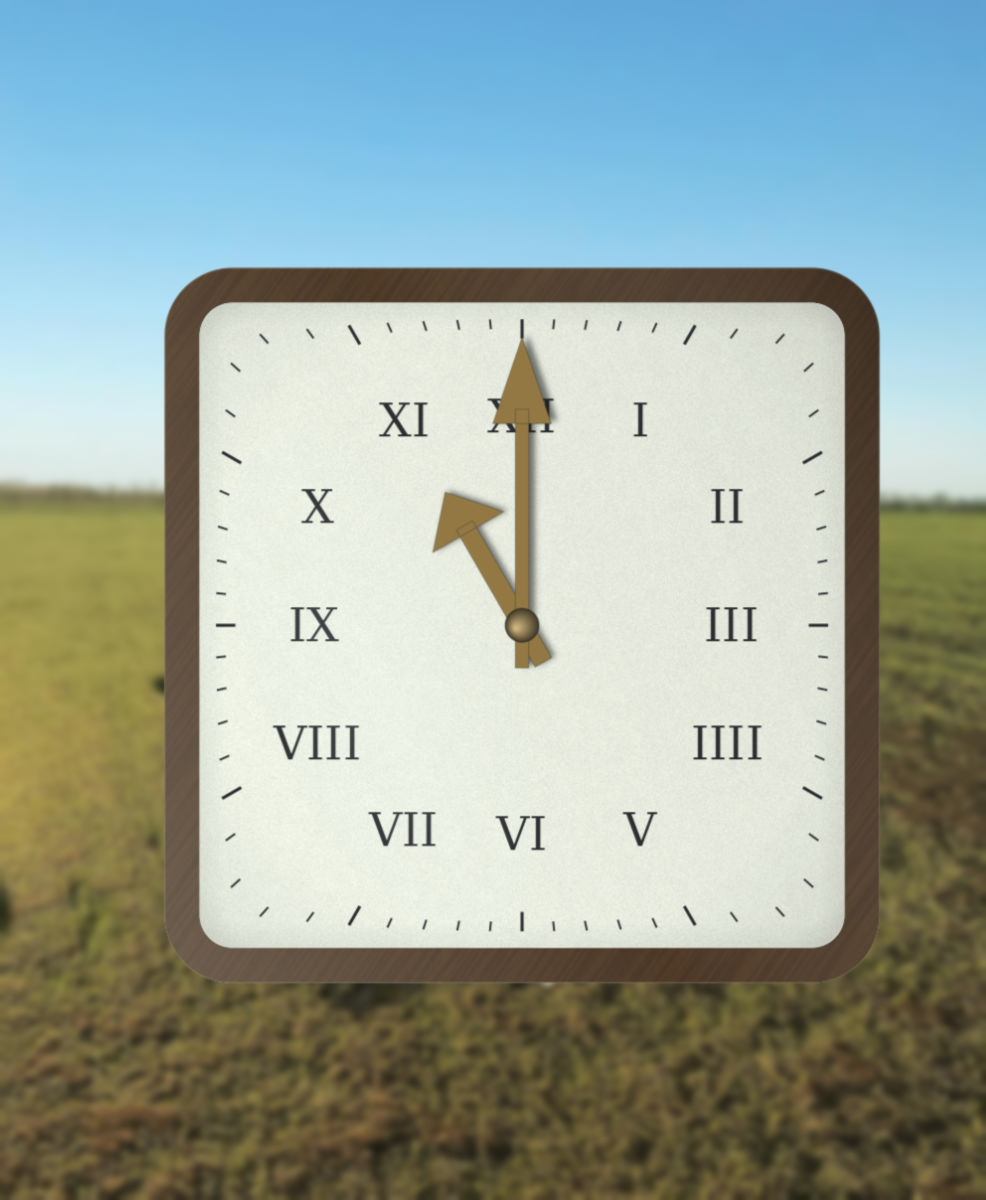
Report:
11h00
